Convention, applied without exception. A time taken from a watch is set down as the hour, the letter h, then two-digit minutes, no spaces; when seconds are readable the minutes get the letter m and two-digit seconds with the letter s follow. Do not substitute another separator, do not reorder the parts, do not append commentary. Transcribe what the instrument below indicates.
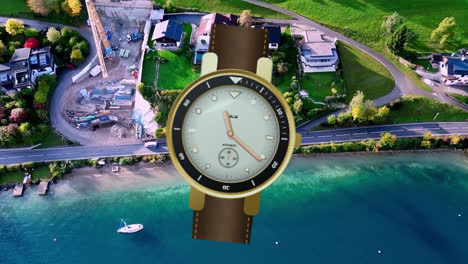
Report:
11h21
